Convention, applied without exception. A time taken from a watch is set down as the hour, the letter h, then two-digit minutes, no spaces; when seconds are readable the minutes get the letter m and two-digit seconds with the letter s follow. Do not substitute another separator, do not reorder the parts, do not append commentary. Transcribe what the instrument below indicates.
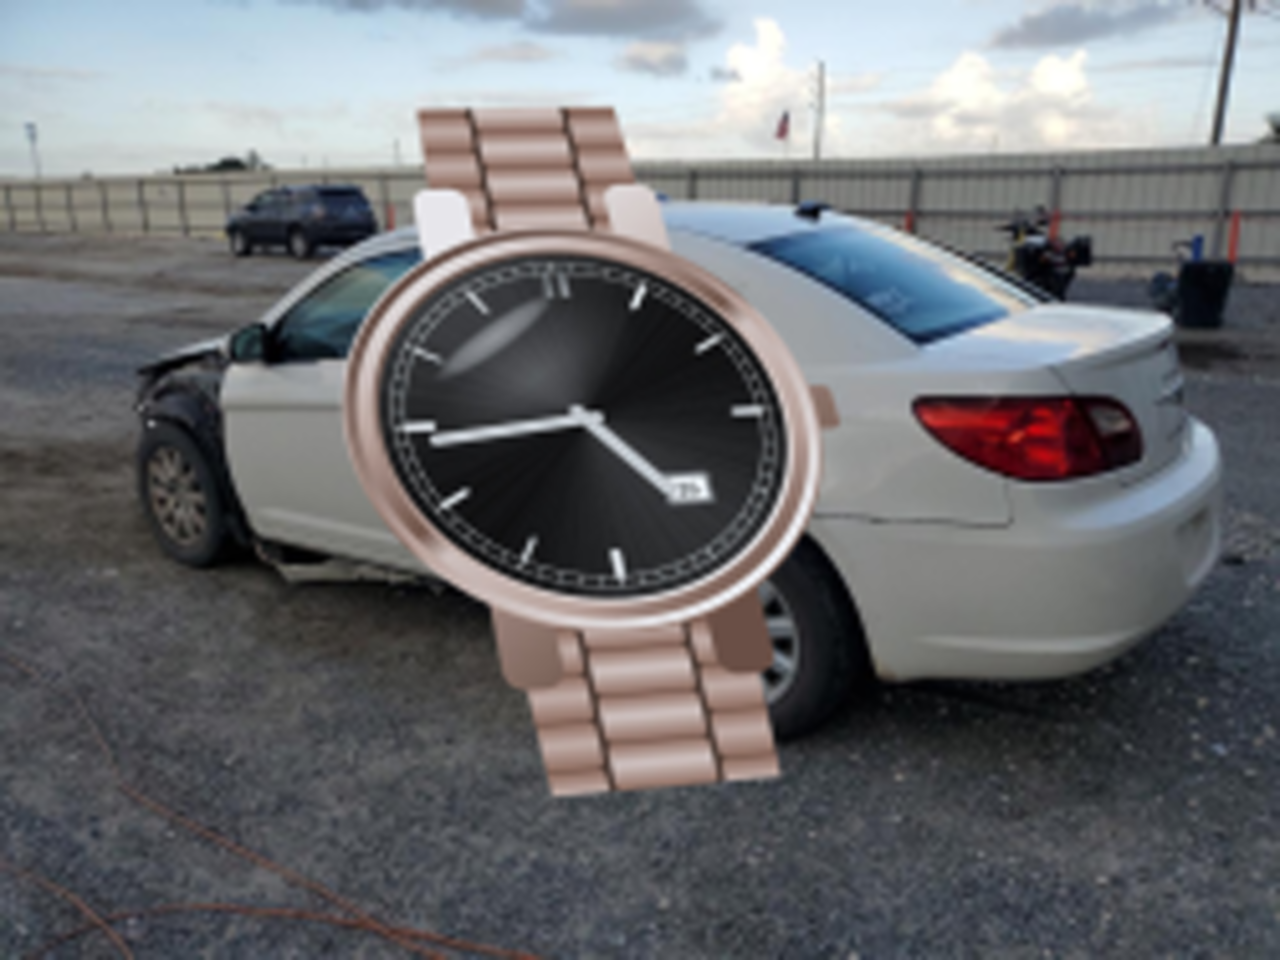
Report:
4h44
